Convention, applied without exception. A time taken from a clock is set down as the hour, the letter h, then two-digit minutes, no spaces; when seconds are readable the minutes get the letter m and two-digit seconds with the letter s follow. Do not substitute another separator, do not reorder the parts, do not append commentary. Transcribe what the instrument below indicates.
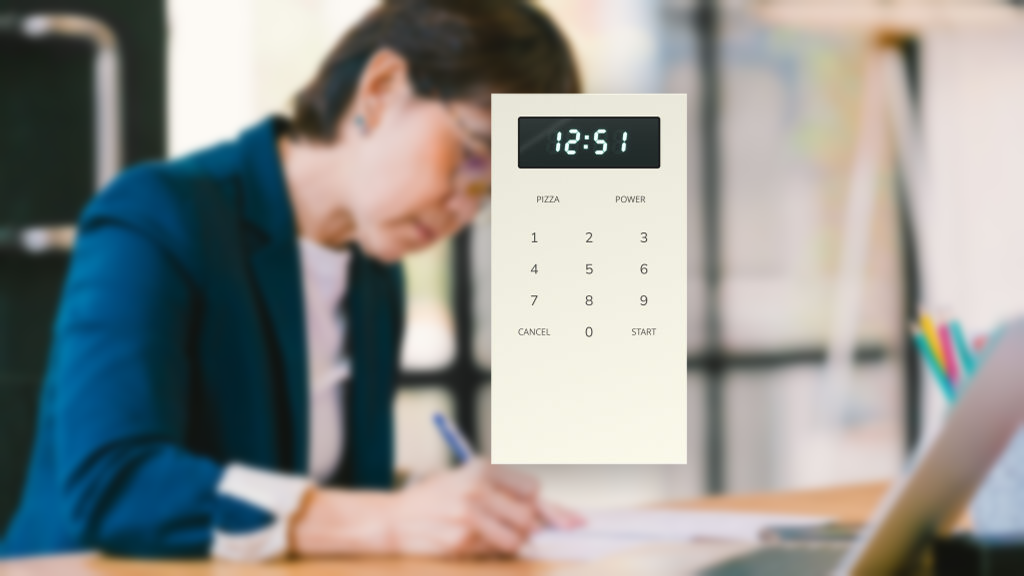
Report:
12h51
